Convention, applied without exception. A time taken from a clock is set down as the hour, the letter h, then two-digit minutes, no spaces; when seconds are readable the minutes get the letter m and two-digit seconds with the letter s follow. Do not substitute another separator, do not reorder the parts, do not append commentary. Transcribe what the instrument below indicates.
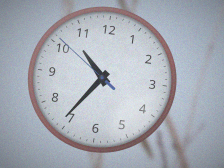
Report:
10h35m51s
